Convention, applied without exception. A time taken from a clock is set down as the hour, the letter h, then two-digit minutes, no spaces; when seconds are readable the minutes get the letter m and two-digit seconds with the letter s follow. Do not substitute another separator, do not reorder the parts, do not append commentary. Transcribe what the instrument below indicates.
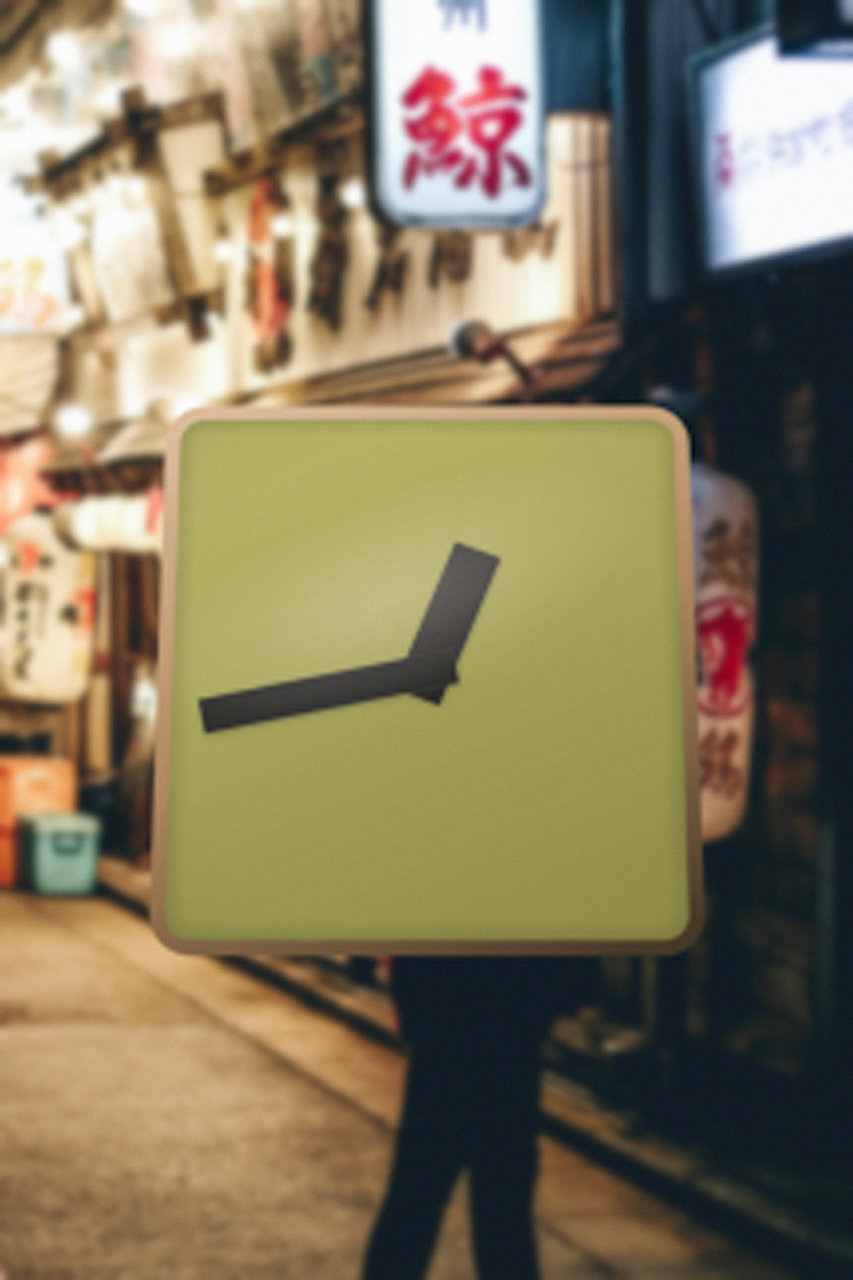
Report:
12h43
